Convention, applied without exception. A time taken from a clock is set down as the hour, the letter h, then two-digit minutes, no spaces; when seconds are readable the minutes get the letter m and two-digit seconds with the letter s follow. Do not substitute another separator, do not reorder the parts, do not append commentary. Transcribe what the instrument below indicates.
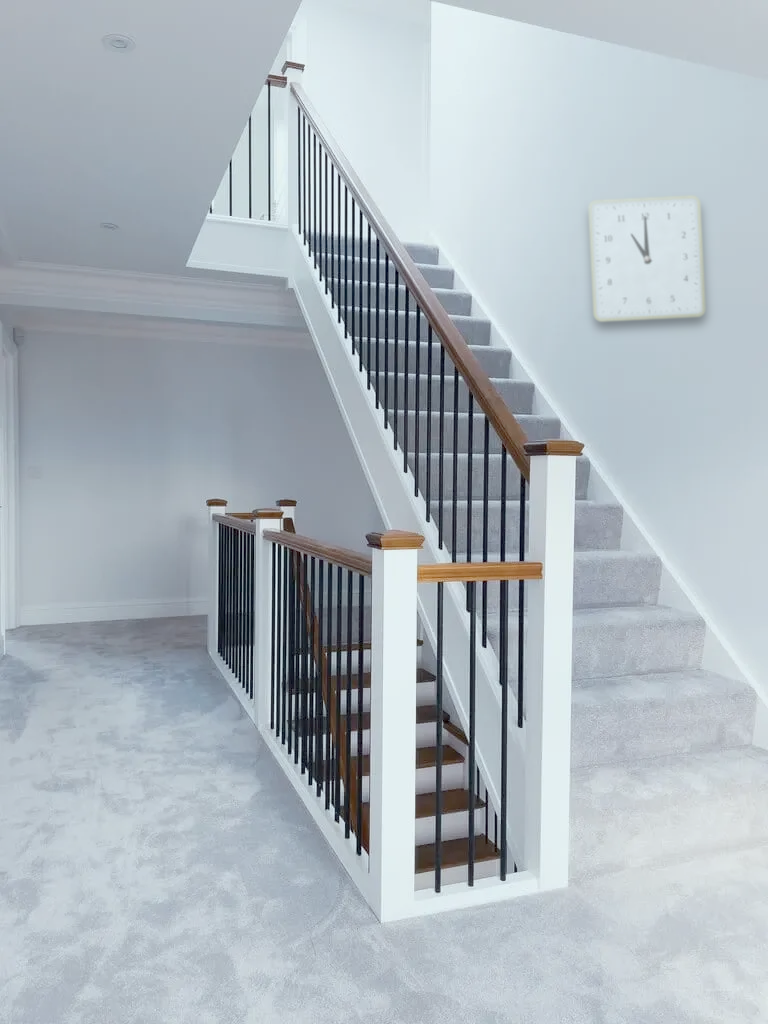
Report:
11h00
